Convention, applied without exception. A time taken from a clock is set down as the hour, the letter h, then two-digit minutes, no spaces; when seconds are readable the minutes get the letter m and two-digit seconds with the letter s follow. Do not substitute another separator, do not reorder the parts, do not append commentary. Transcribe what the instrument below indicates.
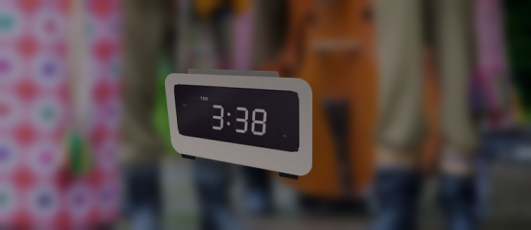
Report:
3h38
